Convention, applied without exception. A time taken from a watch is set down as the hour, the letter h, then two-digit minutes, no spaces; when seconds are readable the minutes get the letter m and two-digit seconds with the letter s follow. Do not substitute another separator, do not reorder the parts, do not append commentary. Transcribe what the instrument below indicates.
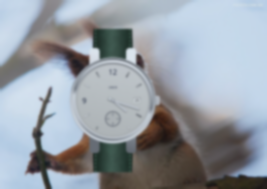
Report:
4h18
